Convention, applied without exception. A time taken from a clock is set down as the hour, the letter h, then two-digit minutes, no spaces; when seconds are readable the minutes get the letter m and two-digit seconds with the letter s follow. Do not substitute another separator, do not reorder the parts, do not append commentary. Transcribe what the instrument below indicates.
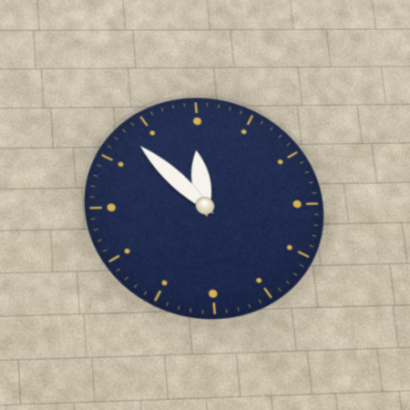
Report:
11h53
